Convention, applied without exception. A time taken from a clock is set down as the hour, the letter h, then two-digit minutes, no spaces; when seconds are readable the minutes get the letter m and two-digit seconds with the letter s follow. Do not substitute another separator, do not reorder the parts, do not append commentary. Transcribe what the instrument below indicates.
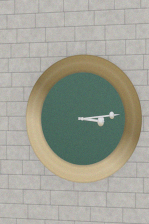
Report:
3h14
